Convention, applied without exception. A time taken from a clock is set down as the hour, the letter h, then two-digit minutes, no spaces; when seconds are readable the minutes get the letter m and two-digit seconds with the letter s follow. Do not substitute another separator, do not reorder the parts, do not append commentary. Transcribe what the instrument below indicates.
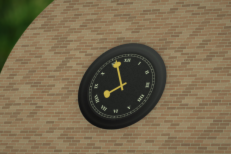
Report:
7h56
